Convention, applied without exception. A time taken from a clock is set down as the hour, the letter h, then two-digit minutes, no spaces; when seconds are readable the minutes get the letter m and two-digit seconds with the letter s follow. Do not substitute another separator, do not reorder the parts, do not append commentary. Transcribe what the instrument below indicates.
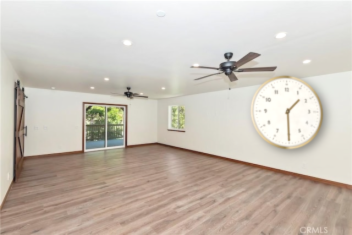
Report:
1h30
